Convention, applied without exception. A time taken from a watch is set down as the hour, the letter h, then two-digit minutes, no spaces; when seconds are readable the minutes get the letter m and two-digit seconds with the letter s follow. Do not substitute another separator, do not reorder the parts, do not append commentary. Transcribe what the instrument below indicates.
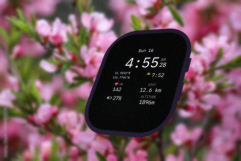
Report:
4h55
